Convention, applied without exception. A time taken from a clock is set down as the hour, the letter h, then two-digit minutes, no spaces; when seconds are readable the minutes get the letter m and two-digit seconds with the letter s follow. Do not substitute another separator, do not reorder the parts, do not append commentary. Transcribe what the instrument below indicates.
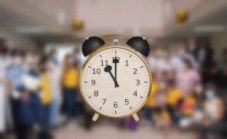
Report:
11h00
